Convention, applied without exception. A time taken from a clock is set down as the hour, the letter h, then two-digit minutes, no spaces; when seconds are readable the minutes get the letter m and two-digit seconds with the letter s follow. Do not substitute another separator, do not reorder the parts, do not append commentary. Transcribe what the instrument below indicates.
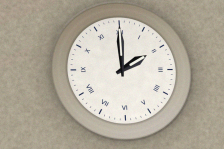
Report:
2h00
